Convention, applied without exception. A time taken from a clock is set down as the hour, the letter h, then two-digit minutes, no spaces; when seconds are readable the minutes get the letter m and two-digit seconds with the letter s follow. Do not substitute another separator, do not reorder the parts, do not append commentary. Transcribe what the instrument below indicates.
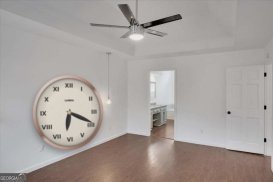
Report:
6h19
